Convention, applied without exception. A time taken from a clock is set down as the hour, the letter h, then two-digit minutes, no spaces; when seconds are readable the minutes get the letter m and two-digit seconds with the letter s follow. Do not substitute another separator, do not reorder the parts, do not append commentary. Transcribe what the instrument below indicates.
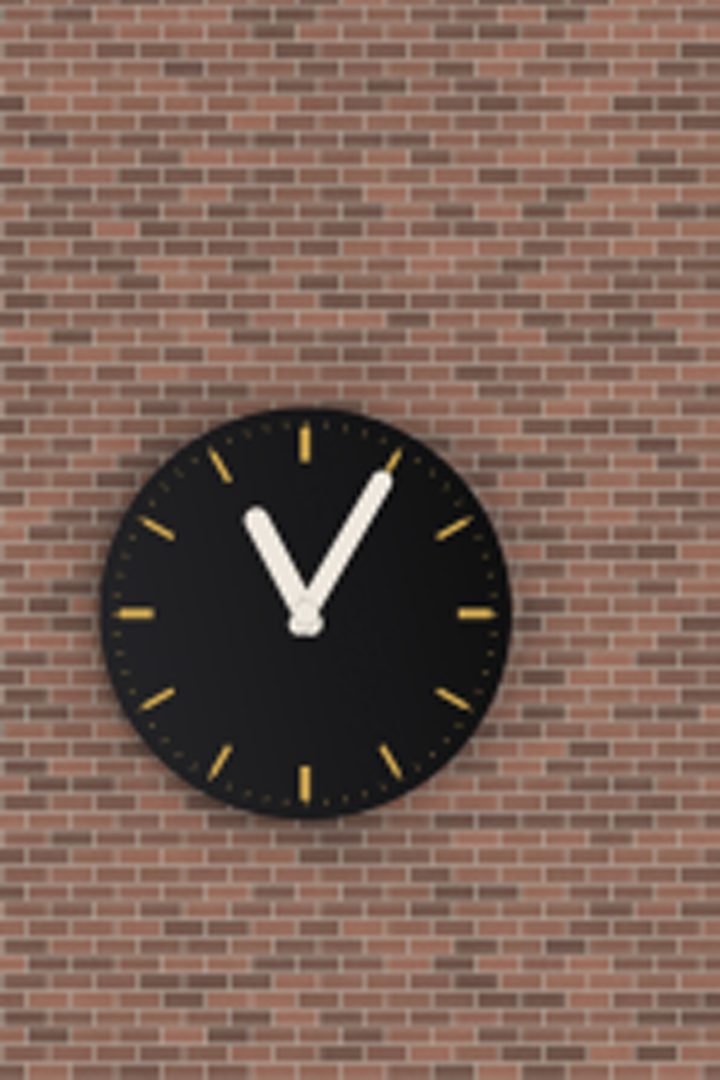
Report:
11h05
